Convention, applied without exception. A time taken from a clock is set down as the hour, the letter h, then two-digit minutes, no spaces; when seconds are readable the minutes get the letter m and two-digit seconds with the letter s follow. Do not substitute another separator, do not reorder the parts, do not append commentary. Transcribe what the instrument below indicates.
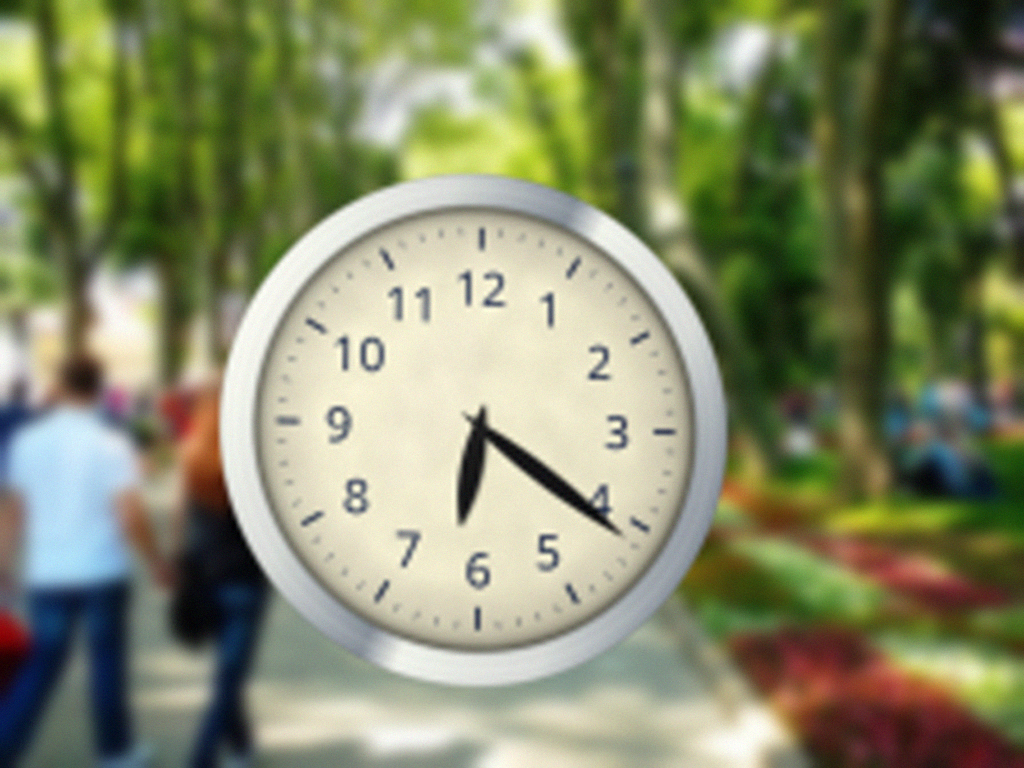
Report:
6h21
